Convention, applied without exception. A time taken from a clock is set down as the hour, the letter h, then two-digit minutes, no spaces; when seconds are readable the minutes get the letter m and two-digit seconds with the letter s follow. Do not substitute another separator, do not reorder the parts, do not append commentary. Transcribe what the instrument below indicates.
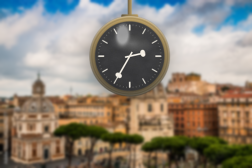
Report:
2h35
